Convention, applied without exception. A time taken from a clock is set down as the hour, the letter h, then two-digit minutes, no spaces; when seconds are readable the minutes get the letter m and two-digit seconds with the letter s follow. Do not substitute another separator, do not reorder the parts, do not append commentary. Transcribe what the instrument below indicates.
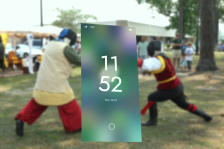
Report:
11h52
